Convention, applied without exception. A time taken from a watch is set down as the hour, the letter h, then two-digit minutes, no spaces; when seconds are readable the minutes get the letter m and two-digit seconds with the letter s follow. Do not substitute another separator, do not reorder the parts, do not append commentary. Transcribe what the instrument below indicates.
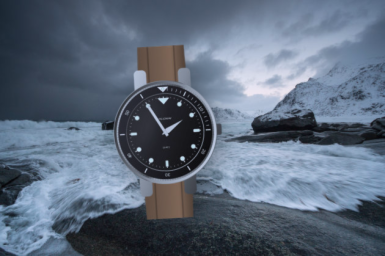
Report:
1h55
